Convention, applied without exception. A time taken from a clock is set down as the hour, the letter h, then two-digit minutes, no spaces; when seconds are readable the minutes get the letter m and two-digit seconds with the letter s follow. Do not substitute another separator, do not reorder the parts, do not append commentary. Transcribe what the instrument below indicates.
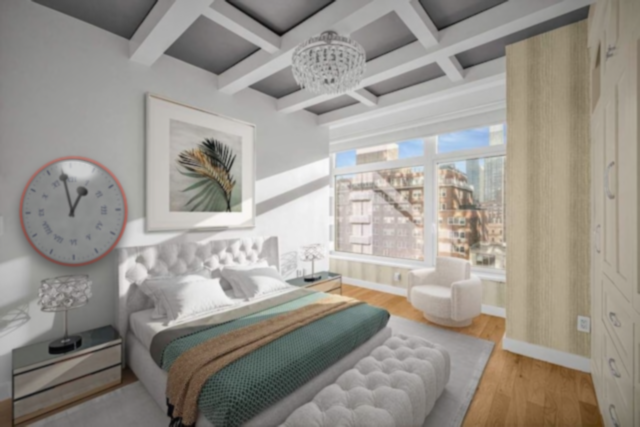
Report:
12h58
